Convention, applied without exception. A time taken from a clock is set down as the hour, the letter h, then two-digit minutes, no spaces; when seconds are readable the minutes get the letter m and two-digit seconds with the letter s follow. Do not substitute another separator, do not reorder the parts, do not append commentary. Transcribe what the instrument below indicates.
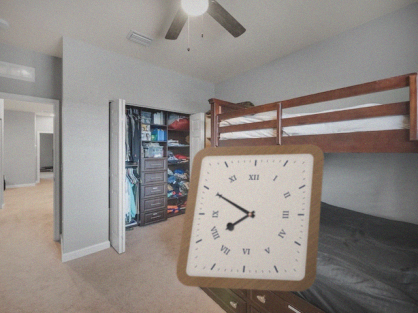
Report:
7h50
